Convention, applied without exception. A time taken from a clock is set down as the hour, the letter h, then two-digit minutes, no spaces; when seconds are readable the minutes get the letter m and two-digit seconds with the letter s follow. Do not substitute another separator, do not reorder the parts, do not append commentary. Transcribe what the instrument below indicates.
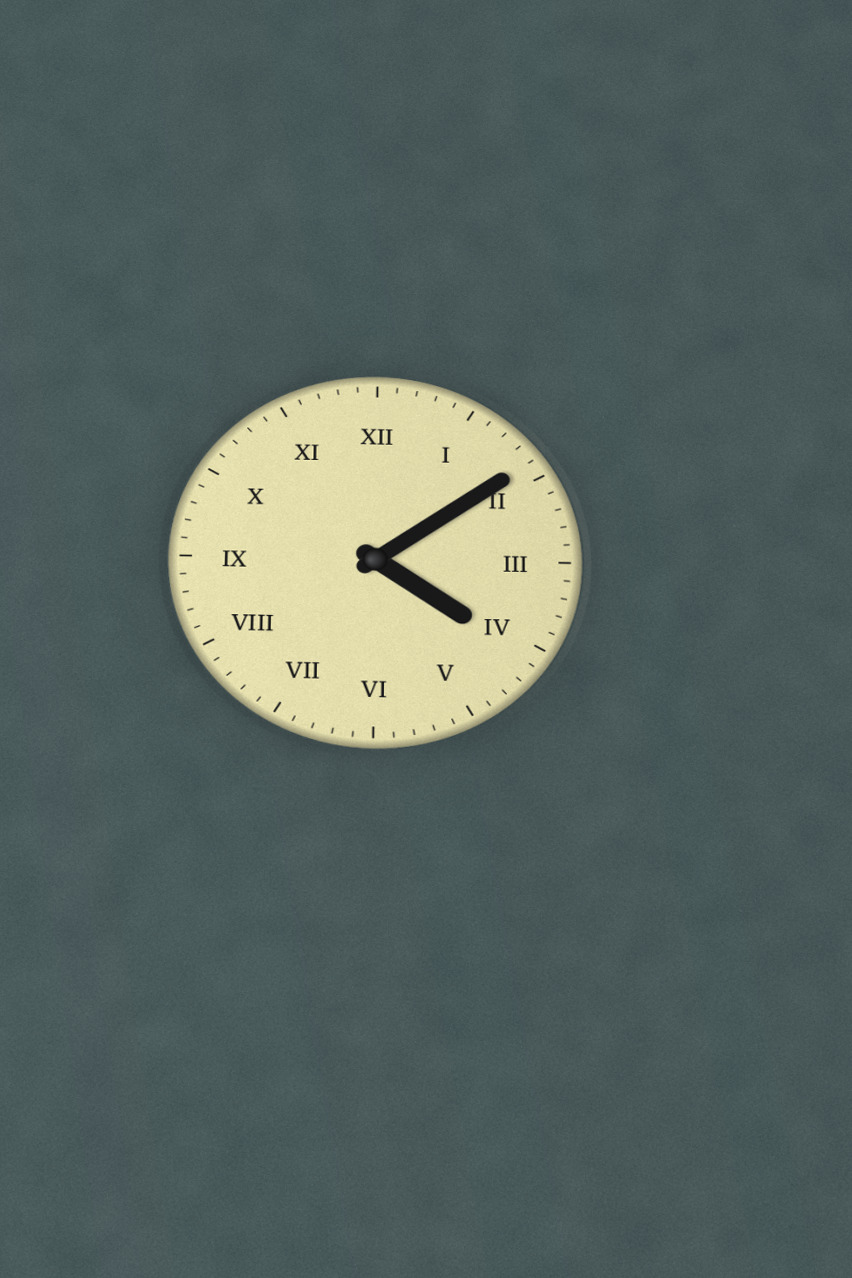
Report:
4h09
